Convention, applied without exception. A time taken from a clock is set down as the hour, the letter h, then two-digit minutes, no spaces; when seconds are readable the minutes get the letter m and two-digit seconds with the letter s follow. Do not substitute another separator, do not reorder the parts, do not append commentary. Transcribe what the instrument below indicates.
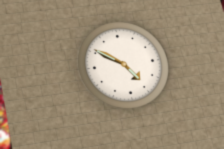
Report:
4h51
